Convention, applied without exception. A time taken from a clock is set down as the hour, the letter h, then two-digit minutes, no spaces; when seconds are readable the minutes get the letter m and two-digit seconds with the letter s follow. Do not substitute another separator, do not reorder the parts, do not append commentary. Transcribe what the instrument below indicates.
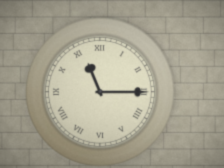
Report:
11h15
